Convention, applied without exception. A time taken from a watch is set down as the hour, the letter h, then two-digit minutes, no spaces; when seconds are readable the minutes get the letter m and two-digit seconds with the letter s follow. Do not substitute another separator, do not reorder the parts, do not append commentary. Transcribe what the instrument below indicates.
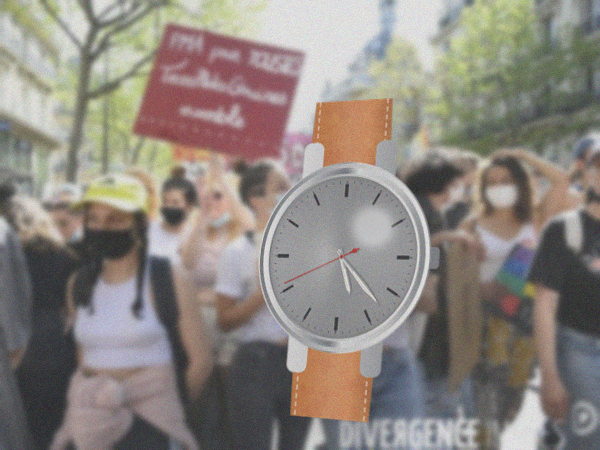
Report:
5h22m41s
